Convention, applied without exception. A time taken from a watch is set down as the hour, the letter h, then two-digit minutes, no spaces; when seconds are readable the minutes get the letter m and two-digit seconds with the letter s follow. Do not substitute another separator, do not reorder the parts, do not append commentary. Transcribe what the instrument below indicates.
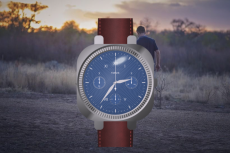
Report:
2h36
